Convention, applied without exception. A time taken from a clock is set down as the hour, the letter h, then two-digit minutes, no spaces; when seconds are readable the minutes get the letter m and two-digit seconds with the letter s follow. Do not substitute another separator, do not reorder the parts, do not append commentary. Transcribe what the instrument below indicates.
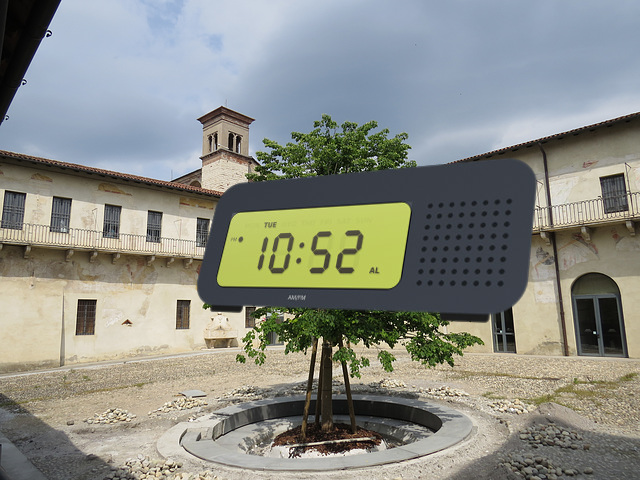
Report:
10h52
